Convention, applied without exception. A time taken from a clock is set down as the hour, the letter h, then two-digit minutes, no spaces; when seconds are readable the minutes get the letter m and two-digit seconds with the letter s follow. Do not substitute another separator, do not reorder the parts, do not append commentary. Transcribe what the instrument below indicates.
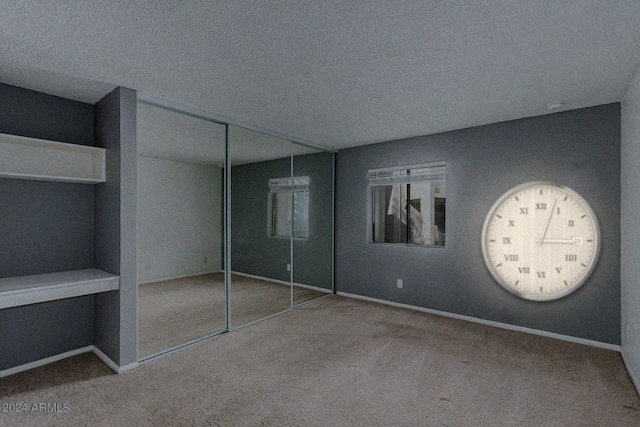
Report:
3h03
